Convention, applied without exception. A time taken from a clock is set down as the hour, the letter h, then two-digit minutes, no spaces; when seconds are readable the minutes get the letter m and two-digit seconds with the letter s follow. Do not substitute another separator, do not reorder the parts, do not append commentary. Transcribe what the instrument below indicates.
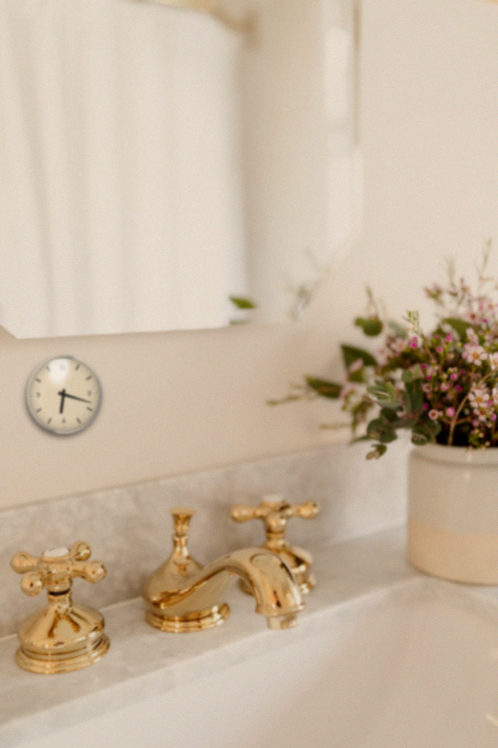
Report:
6h18
